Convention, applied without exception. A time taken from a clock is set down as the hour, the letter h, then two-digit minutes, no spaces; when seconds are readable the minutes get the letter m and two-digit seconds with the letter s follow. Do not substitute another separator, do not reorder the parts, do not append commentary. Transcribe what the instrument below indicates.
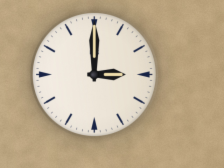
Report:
3h00
